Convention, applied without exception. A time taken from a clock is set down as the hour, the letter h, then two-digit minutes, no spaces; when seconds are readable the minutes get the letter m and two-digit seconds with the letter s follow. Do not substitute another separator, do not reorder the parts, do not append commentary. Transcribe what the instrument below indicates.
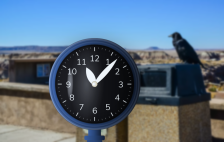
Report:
11h07
